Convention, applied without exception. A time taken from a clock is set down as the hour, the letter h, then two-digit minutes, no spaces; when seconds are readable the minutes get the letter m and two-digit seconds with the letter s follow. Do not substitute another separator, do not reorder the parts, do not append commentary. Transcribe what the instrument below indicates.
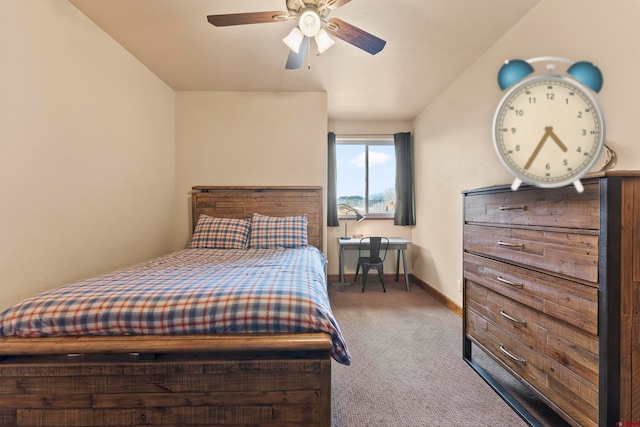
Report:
4h35
